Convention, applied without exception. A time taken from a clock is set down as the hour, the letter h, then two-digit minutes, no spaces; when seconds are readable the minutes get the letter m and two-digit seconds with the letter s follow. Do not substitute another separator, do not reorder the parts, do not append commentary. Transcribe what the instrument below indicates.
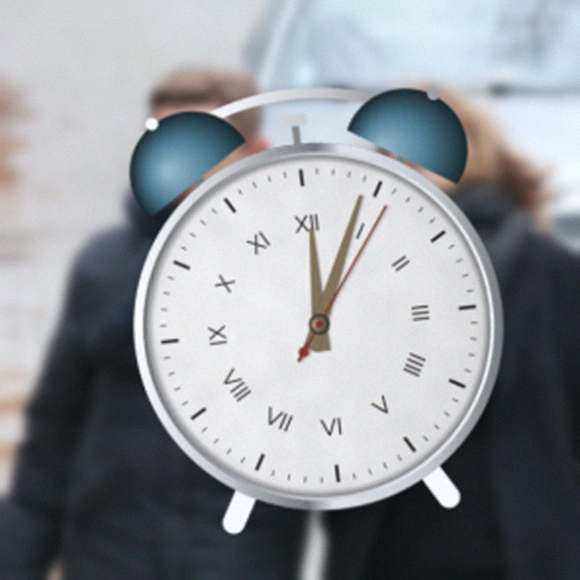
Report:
12h04m06s
